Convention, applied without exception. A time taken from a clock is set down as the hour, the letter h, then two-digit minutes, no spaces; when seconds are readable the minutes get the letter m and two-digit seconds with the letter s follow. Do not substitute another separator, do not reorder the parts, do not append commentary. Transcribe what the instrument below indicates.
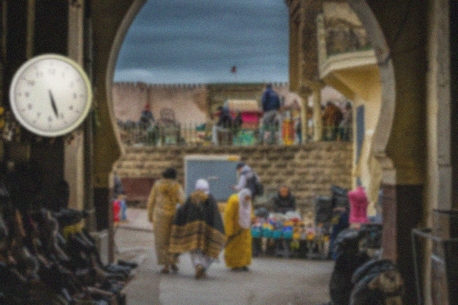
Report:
5h27
